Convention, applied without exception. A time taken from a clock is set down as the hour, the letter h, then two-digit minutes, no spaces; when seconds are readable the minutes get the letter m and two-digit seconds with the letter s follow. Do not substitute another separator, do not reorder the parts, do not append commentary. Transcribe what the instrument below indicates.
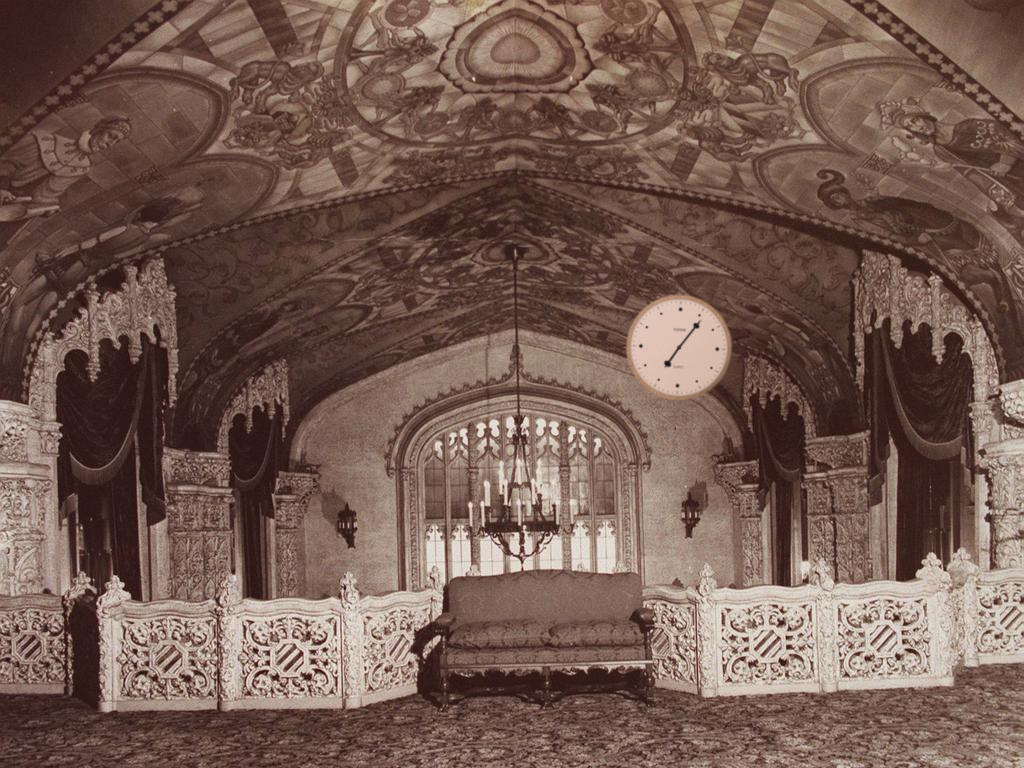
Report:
7h06
